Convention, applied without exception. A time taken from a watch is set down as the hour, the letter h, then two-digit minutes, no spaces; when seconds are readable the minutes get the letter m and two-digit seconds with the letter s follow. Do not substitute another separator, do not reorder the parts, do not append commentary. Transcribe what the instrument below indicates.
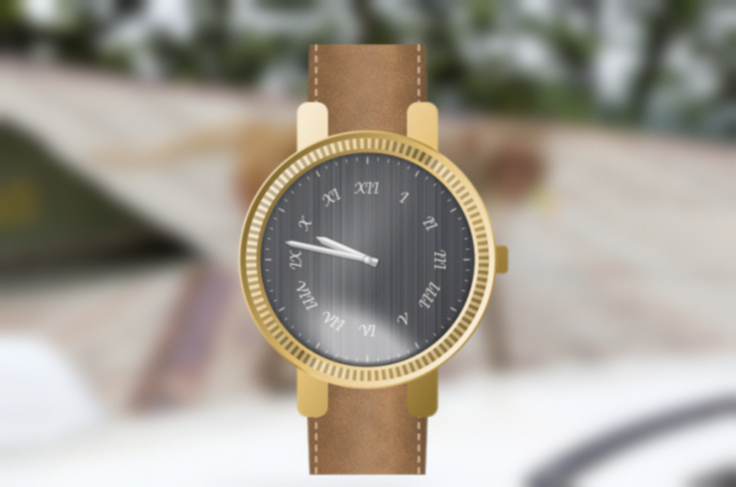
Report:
9h47
